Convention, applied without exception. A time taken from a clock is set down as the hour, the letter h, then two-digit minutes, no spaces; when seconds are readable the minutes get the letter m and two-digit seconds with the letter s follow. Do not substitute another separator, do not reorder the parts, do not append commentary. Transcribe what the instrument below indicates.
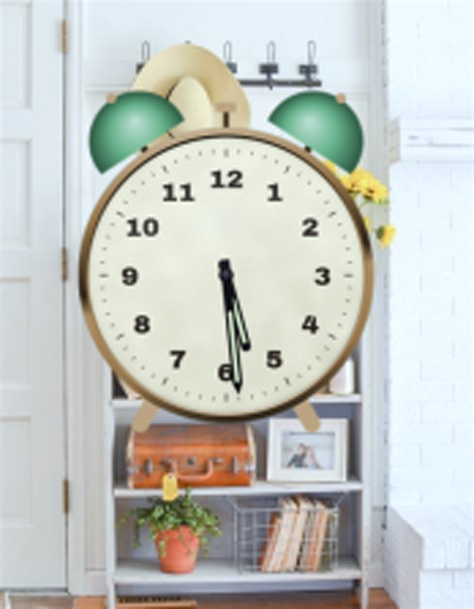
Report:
5h29
